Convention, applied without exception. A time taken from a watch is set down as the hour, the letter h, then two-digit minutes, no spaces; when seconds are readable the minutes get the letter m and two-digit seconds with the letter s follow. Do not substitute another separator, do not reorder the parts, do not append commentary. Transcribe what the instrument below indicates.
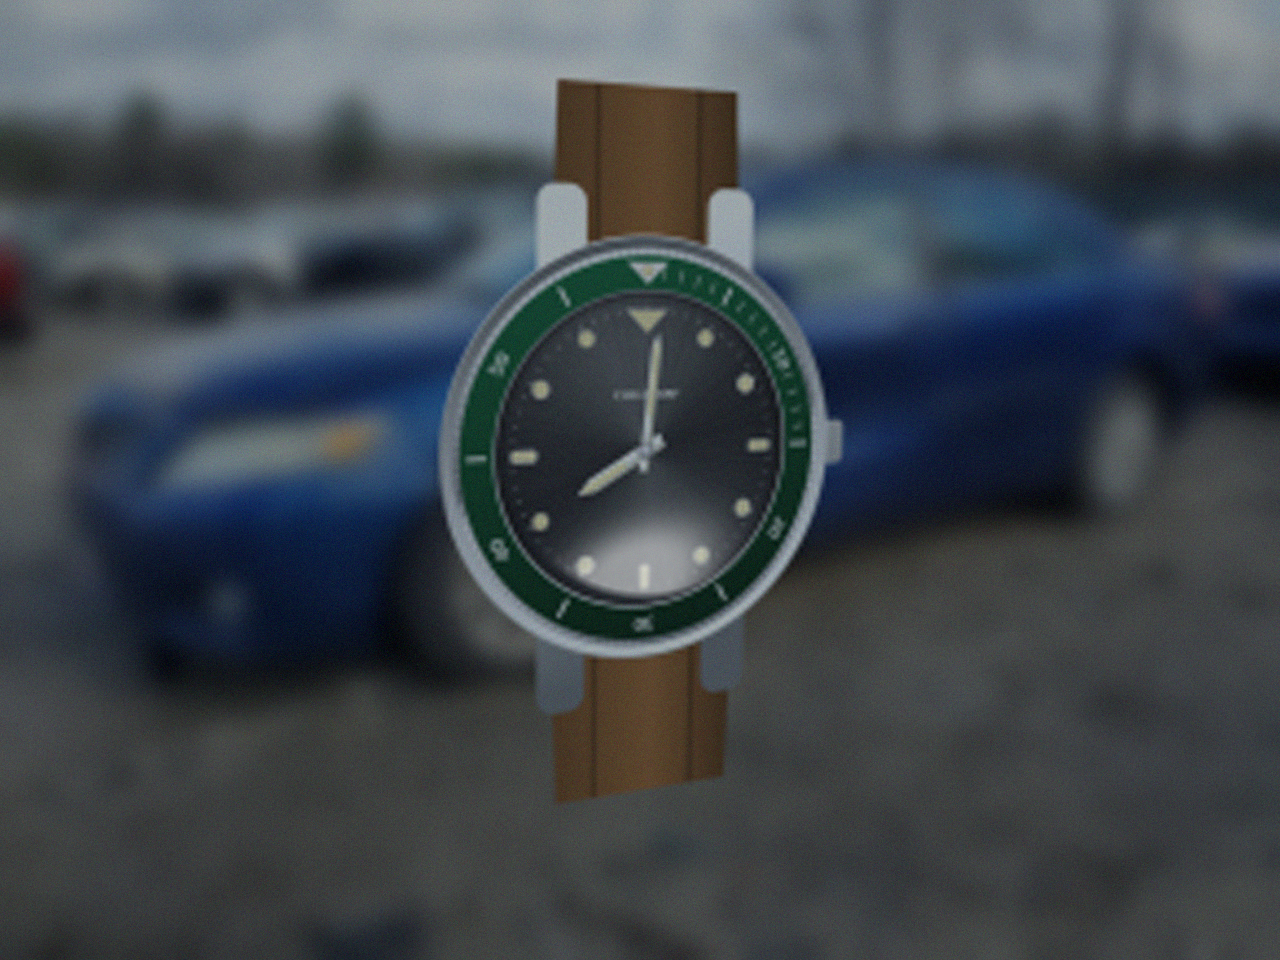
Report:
8h01
